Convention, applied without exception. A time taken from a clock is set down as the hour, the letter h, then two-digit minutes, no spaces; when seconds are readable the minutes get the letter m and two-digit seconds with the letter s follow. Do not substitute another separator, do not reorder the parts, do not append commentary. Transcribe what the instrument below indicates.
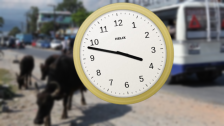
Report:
3h48
